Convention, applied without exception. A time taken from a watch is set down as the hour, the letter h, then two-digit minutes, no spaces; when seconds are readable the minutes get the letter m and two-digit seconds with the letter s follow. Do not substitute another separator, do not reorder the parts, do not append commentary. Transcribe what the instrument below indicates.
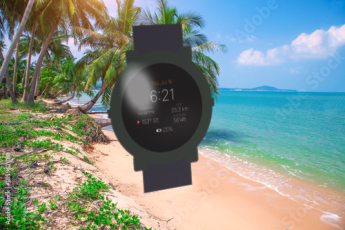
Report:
6h21
